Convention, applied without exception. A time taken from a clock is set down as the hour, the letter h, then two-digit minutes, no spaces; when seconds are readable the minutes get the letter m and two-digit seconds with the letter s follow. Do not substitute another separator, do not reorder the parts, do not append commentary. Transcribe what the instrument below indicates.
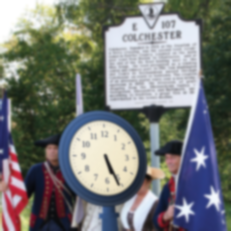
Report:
5h26
